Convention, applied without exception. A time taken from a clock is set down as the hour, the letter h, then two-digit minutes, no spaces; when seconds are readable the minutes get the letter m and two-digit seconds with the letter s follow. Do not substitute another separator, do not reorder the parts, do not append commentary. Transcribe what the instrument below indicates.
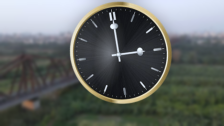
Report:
3h00
